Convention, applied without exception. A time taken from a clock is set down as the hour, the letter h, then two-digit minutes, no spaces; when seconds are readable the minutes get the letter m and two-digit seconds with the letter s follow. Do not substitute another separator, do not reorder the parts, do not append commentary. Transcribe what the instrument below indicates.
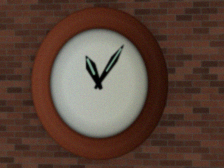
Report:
11h06
